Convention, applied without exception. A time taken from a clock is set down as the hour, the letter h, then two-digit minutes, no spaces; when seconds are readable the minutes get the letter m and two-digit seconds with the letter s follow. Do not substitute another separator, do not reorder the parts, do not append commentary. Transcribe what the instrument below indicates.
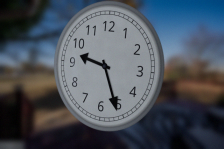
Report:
9h26
